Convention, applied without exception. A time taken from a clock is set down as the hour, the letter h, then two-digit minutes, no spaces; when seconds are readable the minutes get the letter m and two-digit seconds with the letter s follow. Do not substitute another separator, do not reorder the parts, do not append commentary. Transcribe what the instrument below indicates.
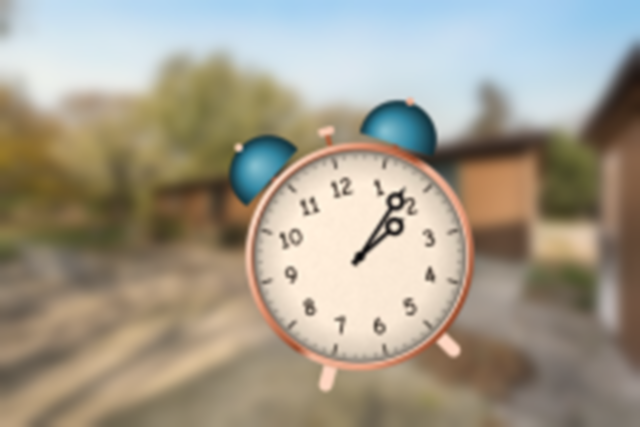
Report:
2h08
